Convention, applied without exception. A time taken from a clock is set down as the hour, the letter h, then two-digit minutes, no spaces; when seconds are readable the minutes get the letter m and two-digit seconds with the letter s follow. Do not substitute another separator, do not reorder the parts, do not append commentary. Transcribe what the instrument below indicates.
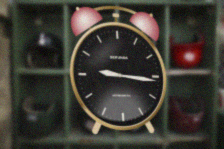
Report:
9h16
